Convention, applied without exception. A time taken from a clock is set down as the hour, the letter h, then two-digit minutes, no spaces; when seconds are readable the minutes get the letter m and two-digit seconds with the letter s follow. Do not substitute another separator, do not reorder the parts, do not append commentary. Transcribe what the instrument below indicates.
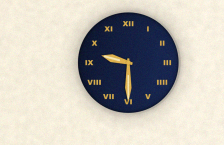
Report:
9h30
